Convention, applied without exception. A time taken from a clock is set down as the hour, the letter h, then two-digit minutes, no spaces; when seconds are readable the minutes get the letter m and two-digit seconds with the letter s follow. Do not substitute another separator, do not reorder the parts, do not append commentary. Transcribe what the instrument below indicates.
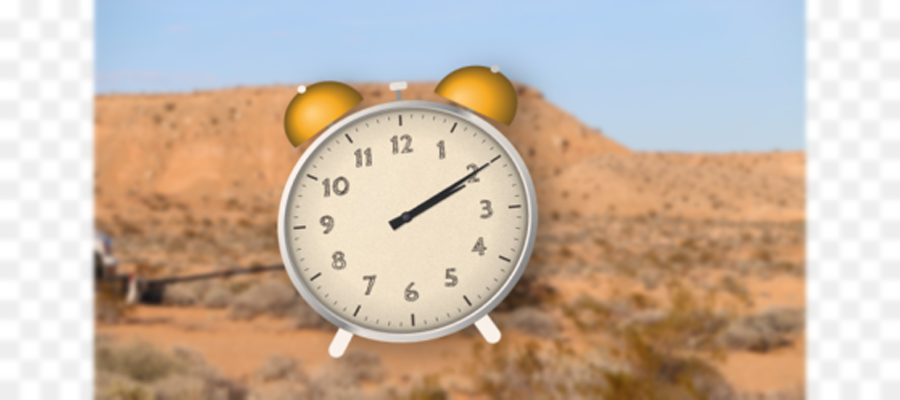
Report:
2h10
